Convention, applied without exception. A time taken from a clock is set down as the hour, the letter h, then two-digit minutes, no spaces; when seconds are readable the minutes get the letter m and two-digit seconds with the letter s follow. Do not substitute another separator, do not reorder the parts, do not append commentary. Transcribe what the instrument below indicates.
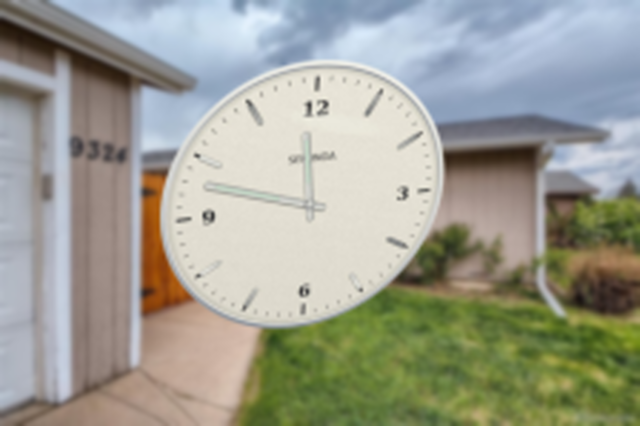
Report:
11h48
